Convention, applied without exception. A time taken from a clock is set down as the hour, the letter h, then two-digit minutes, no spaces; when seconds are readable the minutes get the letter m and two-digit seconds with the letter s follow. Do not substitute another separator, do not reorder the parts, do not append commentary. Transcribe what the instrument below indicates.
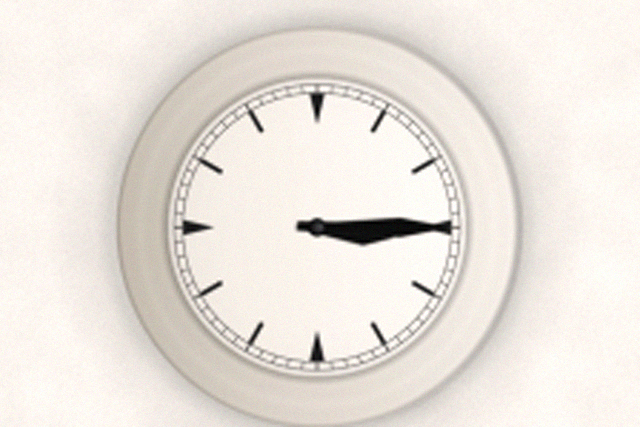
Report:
3h15
